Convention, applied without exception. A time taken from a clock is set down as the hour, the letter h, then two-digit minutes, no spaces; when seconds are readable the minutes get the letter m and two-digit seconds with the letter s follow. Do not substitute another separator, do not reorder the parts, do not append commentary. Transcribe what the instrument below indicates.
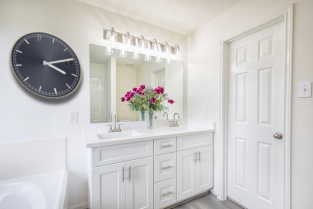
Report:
4h14
